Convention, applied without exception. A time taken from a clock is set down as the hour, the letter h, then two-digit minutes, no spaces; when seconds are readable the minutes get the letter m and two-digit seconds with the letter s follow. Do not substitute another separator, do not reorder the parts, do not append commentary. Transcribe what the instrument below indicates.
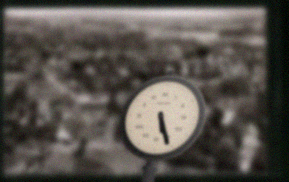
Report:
5h26
